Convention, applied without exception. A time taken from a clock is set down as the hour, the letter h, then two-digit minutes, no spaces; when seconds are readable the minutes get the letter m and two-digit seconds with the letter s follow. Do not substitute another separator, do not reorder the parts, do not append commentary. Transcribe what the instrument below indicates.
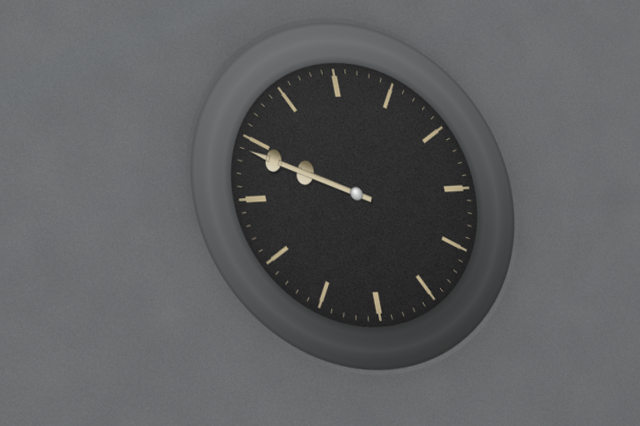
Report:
9h49
